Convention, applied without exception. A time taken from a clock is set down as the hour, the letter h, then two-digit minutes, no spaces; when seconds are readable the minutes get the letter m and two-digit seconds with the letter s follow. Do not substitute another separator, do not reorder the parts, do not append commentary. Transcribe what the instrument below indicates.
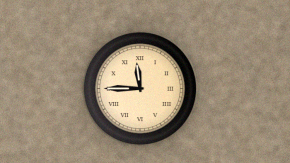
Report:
11h45
